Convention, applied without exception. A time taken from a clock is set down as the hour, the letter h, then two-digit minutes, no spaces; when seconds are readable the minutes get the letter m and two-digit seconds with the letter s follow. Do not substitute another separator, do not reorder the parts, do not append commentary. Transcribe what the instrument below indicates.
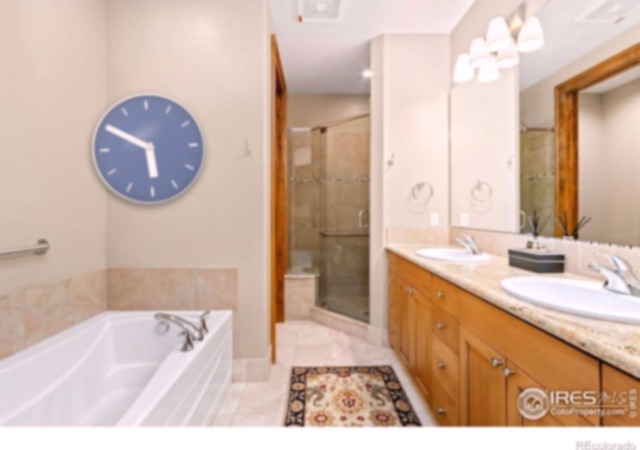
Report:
5h50
